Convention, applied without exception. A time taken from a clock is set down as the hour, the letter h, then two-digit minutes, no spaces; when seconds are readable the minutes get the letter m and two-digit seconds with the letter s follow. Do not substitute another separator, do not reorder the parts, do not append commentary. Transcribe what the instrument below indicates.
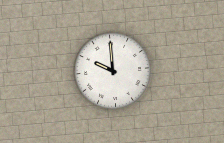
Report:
10h00
